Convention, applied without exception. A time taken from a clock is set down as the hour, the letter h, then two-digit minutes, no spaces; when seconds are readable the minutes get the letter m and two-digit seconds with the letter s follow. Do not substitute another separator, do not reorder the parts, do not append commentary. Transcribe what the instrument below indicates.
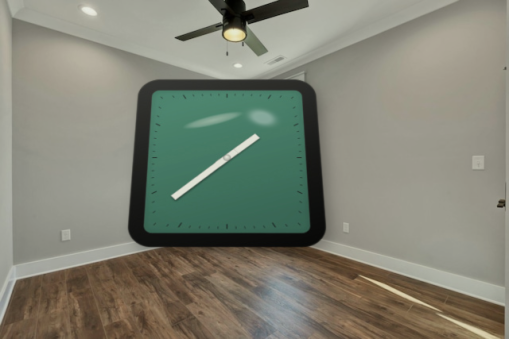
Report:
1h38
